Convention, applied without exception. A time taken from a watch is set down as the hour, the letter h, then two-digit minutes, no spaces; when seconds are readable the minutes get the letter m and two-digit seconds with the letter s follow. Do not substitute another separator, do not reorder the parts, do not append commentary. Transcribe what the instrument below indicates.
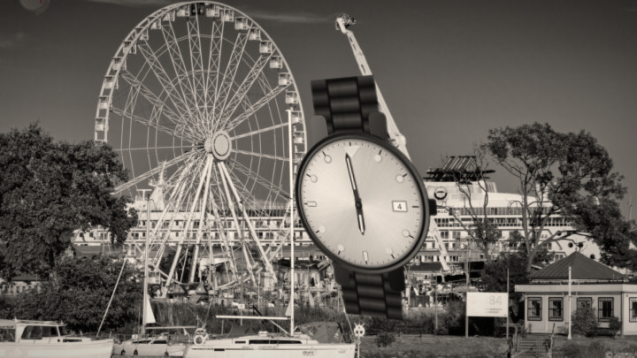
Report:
5h59
